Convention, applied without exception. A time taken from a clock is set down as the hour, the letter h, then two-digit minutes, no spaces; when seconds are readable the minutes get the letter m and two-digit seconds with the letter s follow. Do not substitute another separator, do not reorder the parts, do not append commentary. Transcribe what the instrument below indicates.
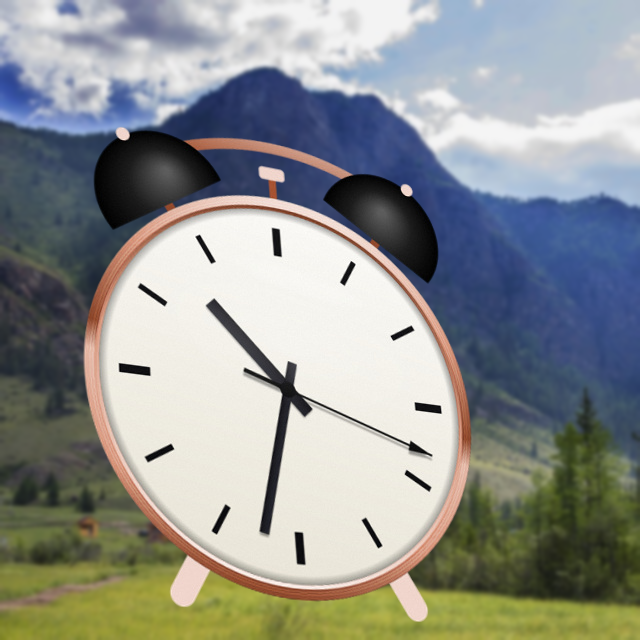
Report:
10h32m18s
